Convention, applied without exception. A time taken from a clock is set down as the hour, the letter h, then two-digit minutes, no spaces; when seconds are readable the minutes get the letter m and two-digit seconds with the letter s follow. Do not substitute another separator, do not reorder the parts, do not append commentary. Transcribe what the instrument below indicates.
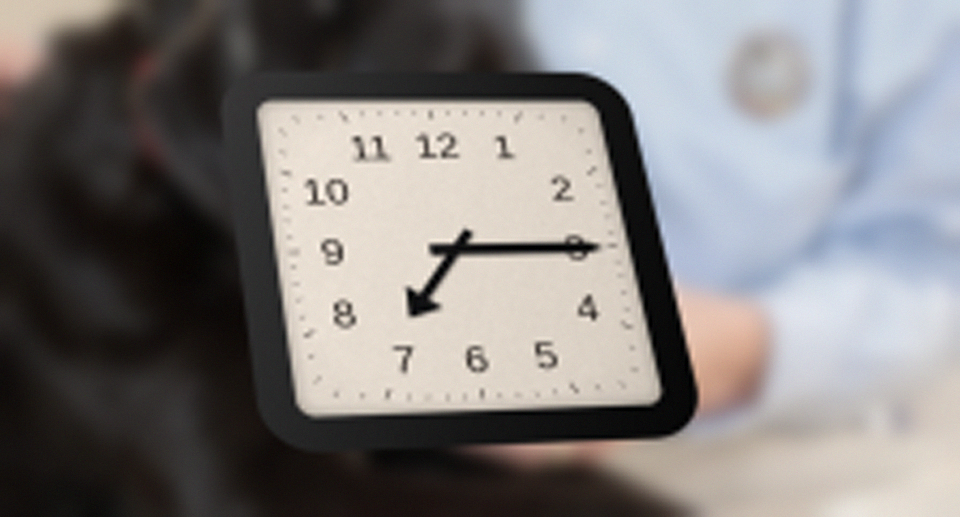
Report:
7h15
